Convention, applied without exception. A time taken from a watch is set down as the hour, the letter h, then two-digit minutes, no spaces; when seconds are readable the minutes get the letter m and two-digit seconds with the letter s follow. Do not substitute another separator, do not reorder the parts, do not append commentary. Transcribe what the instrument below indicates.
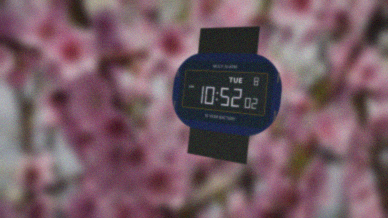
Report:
10h52
